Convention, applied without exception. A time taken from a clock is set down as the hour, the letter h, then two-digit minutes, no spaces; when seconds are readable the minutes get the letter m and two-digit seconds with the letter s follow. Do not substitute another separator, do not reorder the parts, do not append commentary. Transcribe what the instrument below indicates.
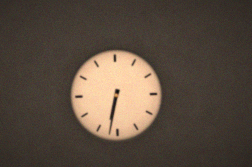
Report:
6h32
